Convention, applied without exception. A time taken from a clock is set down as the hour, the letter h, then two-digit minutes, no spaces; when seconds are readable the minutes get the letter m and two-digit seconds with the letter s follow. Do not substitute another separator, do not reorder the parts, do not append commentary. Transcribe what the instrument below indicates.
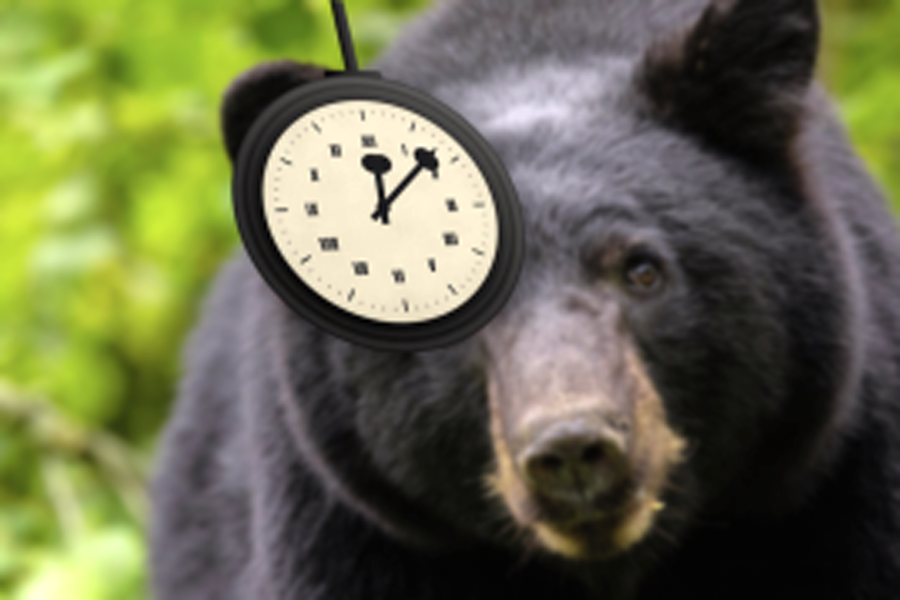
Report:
12h08
